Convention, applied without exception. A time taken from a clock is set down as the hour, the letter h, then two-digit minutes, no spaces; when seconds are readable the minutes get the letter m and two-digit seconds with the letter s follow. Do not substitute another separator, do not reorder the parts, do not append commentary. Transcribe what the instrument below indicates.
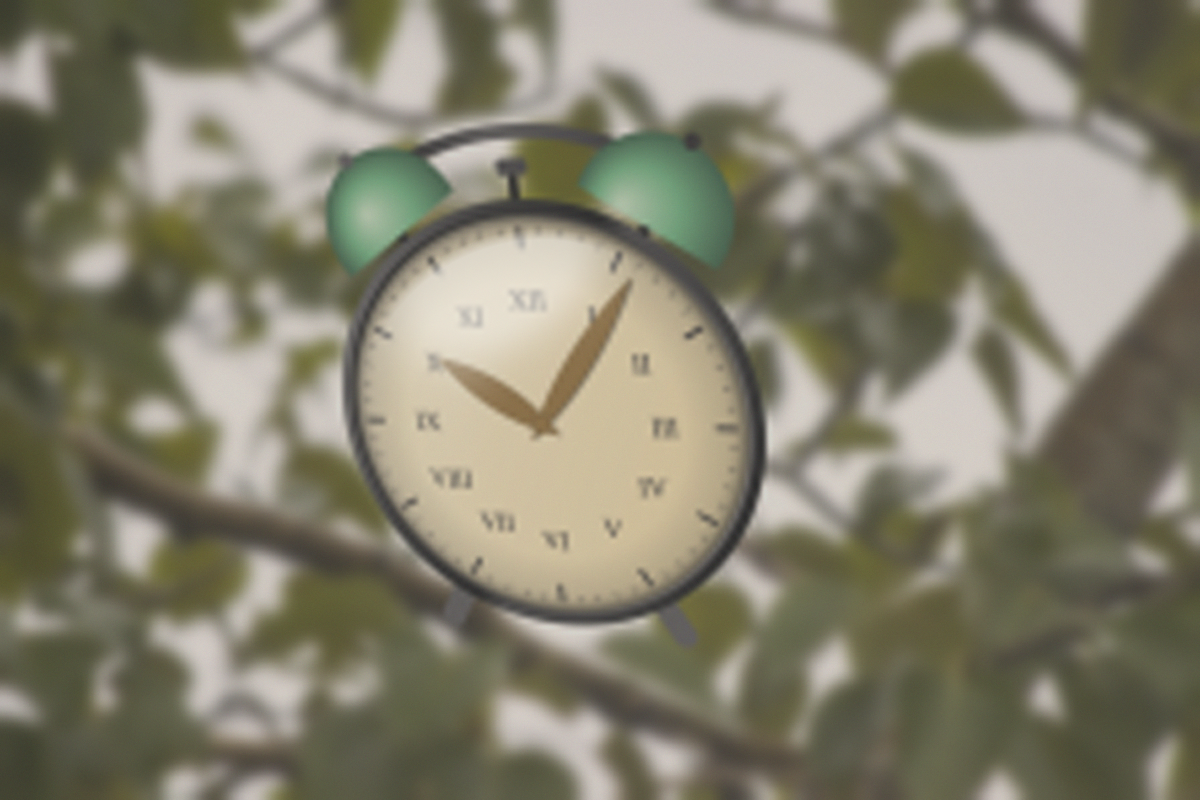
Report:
10h06
